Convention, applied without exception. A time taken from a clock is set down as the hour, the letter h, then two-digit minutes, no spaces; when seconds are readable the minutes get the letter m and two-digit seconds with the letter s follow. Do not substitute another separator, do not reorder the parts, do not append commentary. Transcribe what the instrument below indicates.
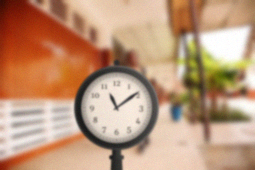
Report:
11h09
